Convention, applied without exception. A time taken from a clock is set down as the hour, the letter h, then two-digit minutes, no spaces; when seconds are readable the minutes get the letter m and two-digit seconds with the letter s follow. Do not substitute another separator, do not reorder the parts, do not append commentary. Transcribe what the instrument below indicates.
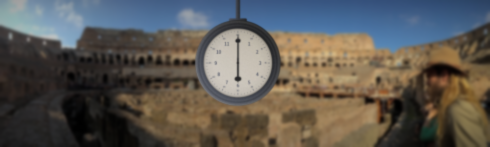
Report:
6h00
